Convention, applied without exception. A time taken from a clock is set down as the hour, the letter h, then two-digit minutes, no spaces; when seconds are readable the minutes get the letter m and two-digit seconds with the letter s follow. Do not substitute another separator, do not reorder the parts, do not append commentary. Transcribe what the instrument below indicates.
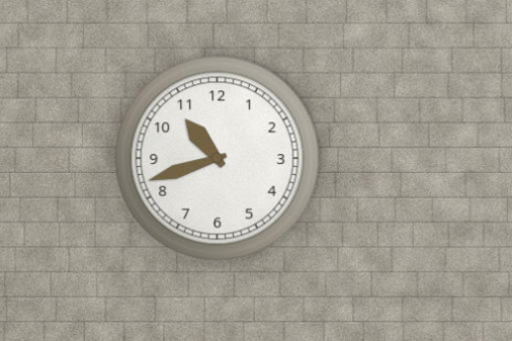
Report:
10h42
